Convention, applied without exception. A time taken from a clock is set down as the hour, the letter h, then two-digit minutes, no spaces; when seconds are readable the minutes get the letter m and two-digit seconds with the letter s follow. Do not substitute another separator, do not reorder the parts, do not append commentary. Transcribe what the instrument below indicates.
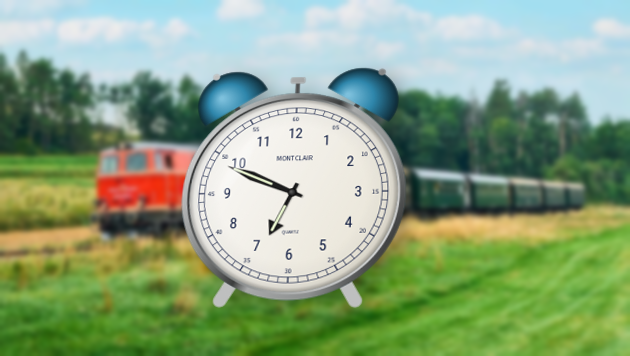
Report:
6h49
